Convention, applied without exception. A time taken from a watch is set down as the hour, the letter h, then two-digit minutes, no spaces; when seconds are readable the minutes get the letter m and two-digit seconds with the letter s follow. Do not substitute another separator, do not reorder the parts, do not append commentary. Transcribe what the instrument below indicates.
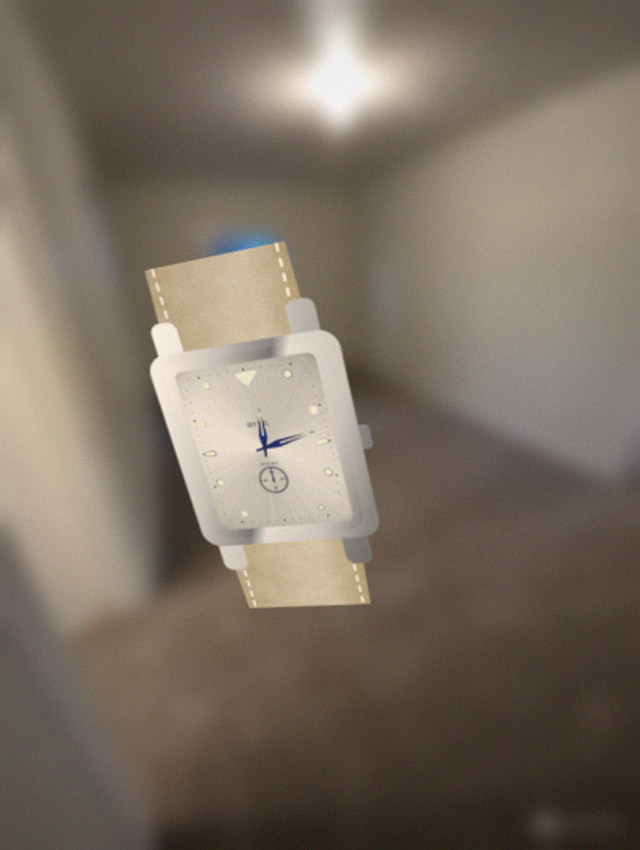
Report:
12h13
